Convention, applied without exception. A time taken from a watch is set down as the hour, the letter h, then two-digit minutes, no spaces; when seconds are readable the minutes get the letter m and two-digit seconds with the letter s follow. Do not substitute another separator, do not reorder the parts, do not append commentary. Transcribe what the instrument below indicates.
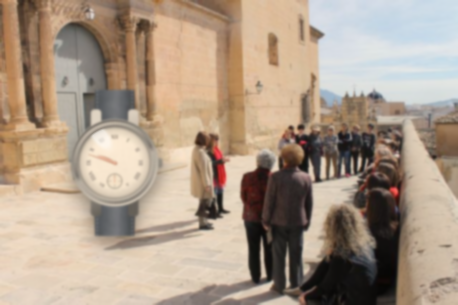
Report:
9h48
